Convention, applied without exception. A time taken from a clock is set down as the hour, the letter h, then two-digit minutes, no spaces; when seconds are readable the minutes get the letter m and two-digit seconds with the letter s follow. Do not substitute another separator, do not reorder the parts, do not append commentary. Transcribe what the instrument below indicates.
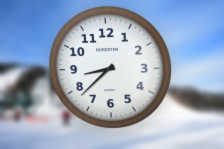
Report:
8h38
